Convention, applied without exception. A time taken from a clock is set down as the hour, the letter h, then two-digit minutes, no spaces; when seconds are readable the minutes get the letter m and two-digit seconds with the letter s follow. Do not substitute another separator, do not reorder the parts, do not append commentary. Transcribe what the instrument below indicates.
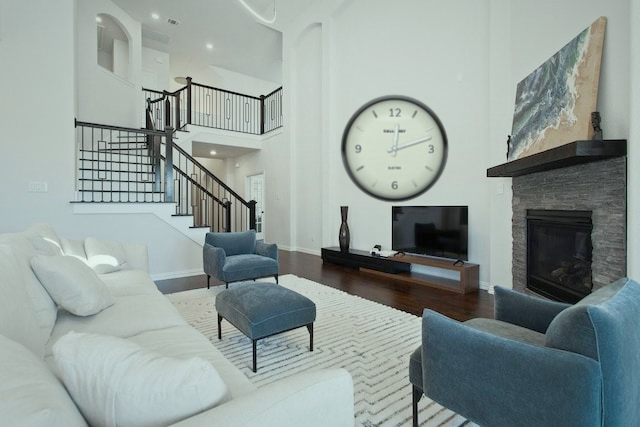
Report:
12h12
